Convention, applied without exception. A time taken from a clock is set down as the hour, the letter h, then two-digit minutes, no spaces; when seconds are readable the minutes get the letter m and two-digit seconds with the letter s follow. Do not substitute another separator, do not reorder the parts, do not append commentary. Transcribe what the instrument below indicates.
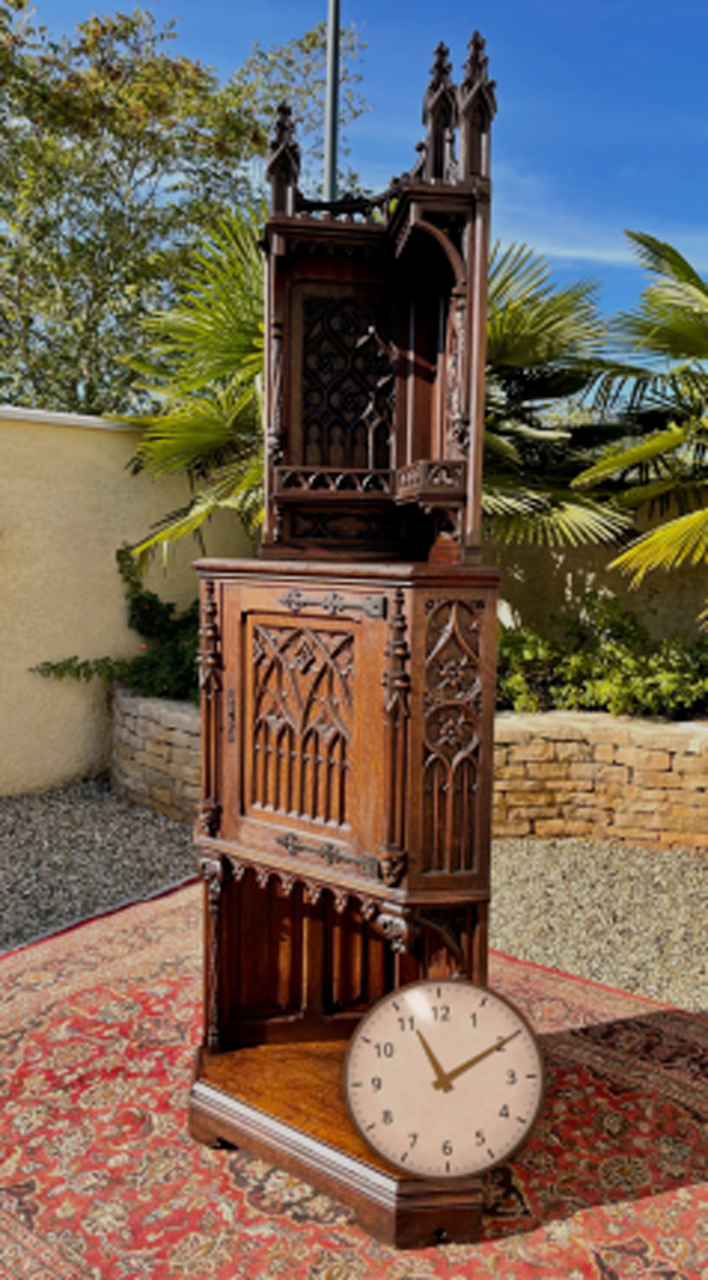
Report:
11h10
